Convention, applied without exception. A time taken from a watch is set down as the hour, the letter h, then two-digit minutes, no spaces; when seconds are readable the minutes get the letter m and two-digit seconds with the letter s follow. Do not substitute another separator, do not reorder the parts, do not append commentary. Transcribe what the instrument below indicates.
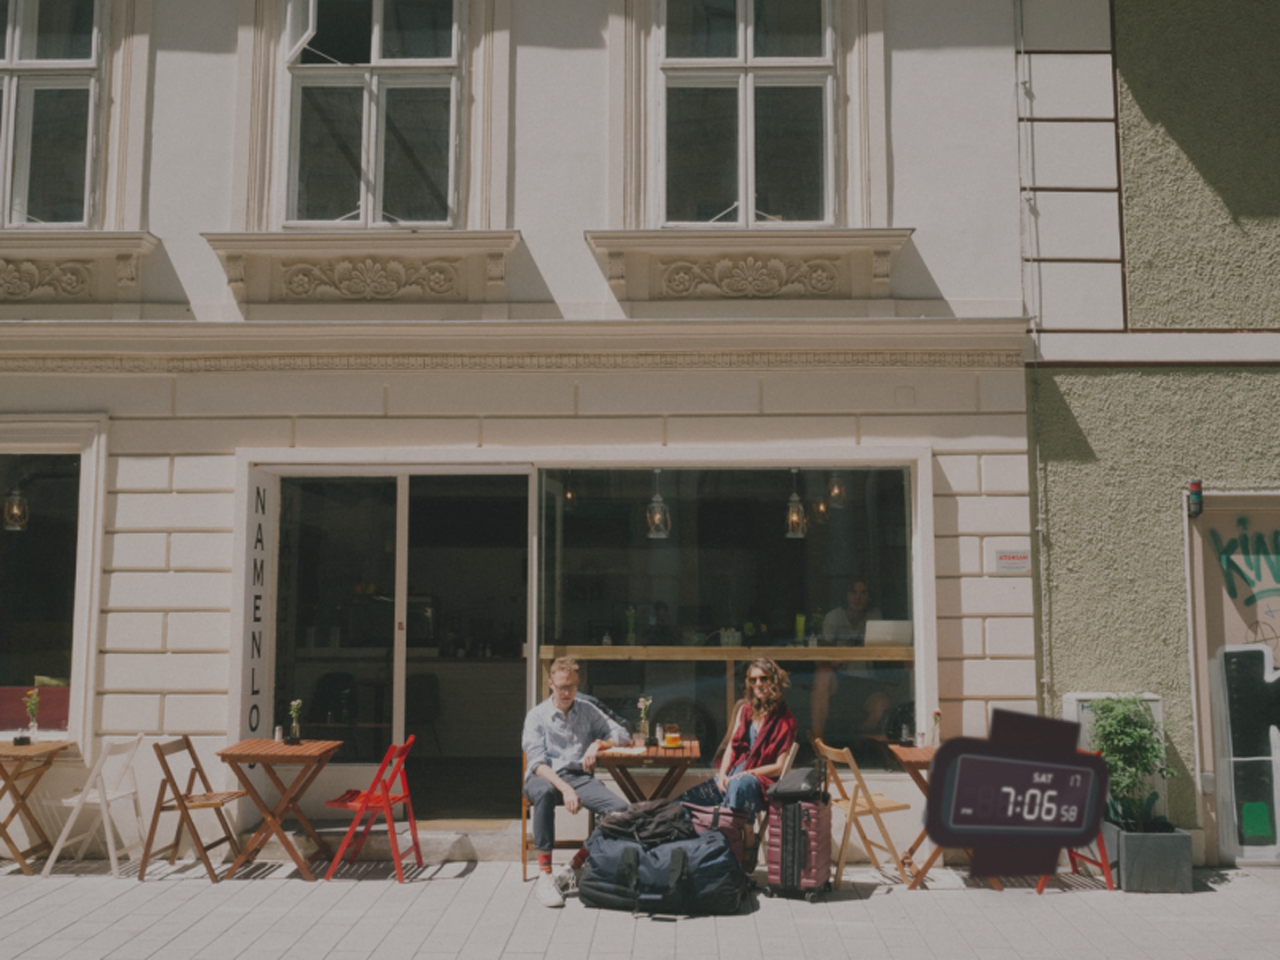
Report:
7h06
